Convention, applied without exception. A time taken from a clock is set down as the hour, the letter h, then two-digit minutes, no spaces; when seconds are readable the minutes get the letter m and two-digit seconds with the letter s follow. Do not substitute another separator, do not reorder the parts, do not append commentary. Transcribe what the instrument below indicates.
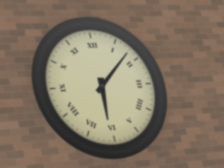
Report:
6h08
